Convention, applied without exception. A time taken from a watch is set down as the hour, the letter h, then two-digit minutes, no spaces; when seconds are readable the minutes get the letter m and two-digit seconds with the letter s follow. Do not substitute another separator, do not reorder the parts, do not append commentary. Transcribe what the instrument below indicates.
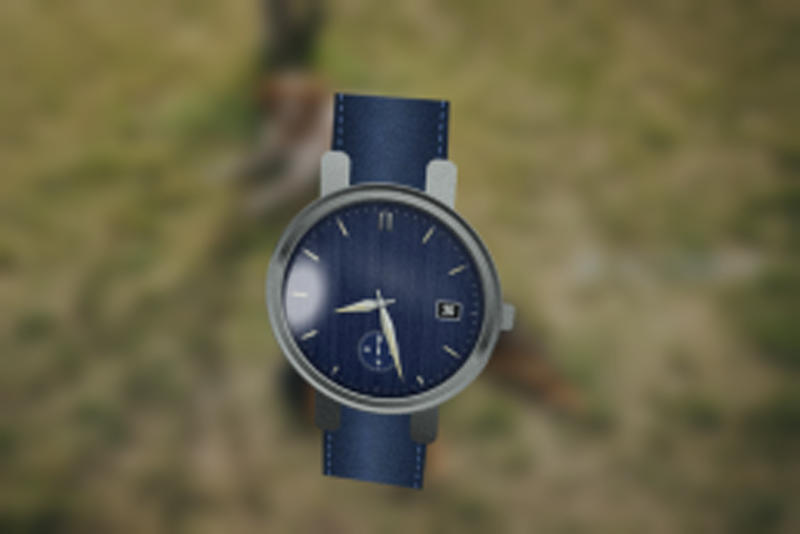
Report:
8h27
